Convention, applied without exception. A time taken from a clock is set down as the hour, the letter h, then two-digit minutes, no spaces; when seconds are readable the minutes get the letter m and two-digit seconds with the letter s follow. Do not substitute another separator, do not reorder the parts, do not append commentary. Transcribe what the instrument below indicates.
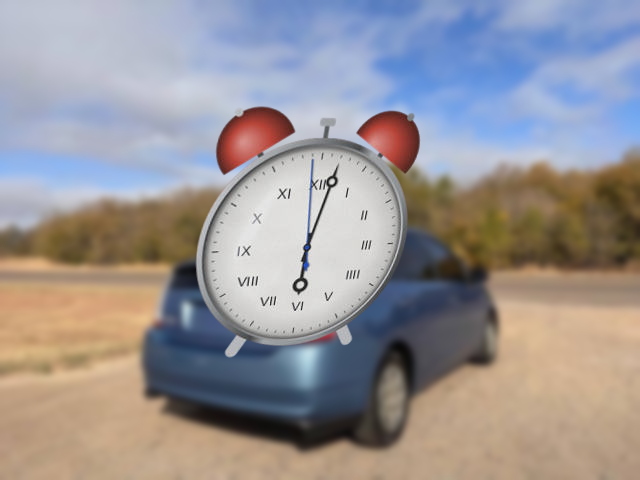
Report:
6h01m59s
